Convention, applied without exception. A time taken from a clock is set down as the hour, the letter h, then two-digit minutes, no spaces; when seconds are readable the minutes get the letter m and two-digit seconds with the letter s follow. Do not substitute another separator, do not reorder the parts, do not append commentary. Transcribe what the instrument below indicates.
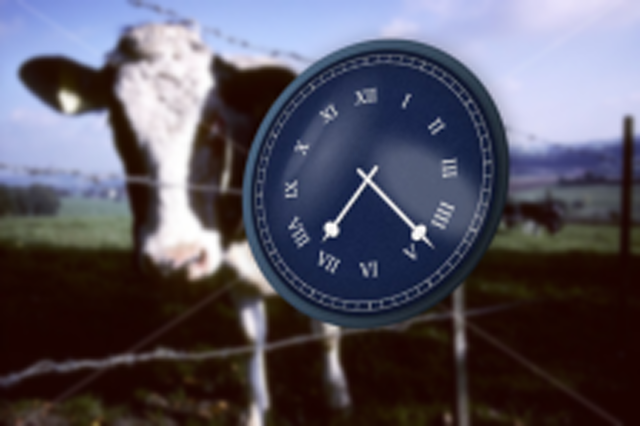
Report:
7h23
